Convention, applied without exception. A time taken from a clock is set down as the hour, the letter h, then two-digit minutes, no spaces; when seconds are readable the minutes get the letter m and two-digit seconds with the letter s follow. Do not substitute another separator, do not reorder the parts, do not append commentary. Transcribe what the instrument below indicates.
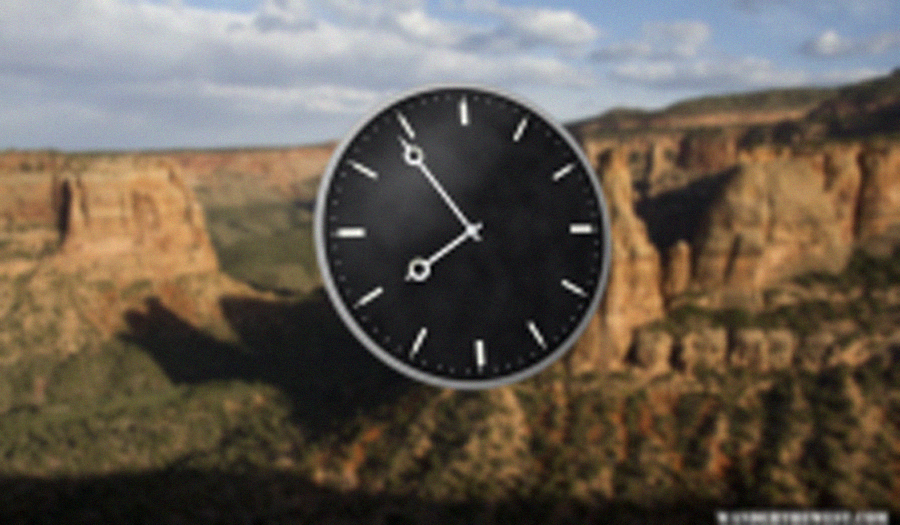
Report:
7h54
